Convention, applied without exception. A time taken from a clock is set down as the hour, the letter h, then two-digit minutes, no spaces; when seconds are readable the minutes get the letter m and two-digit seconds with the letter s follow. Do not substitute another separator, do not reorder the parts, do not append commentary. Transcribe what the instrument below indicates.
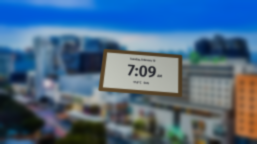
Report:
7h09
